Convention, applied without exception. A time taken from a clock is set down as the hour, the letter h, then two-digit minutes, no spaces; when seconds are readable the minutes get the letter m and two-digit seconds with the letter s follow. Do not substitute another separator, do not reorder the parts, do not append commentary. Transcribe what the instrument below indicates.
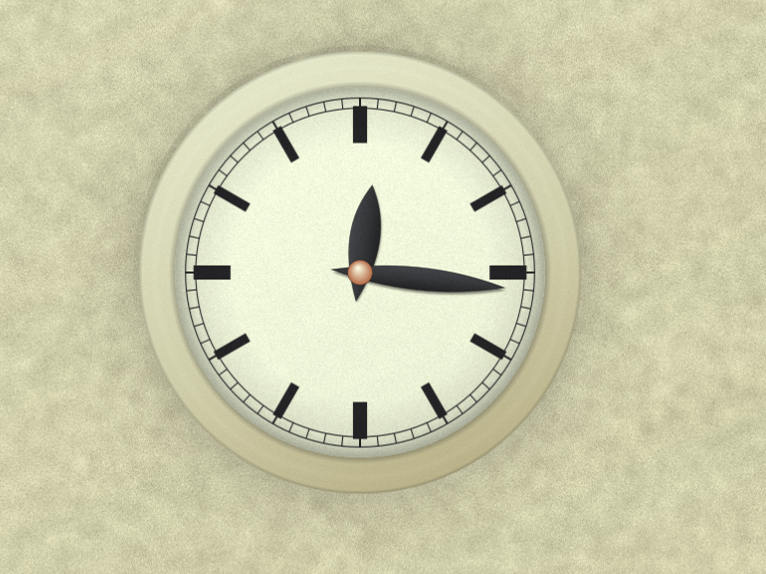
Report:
12h16
